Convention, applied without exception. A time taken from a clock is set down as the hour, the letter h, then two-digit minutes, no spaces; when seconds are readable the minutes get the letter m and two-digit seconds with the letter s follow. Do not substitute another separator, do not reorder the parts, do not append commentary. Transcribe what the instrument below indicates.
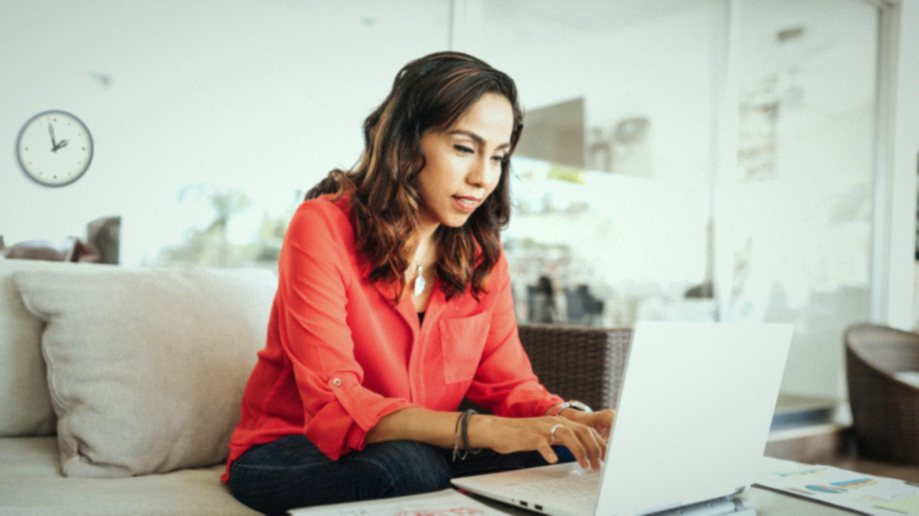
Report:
1h58
